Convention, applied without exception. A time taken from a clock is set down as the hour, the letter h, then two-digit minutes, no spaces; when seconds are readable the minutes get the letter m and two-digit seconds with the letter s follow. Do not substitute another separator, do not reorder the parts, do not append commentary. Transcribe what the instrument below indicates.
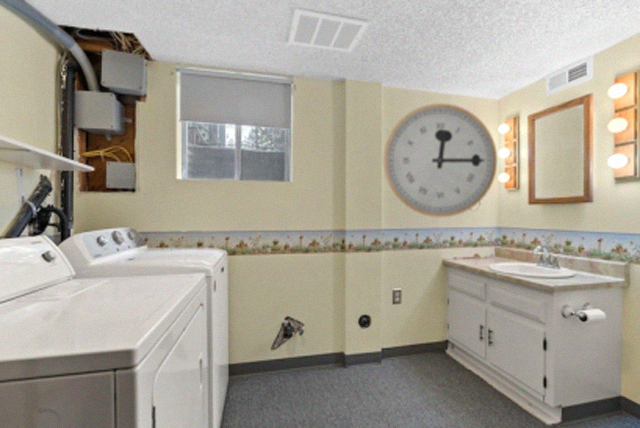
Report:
12h15
